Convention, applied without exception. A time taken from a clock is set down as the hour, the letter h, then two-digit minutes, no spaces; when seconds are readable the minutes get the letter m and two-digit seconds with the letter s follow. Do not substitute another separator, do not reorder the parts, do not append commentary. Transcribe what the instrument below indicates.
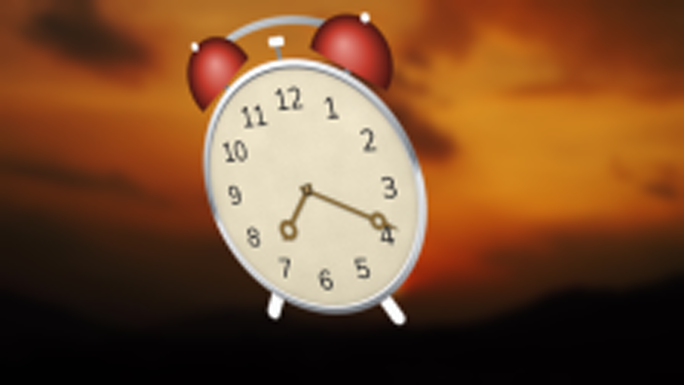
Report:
7h19
